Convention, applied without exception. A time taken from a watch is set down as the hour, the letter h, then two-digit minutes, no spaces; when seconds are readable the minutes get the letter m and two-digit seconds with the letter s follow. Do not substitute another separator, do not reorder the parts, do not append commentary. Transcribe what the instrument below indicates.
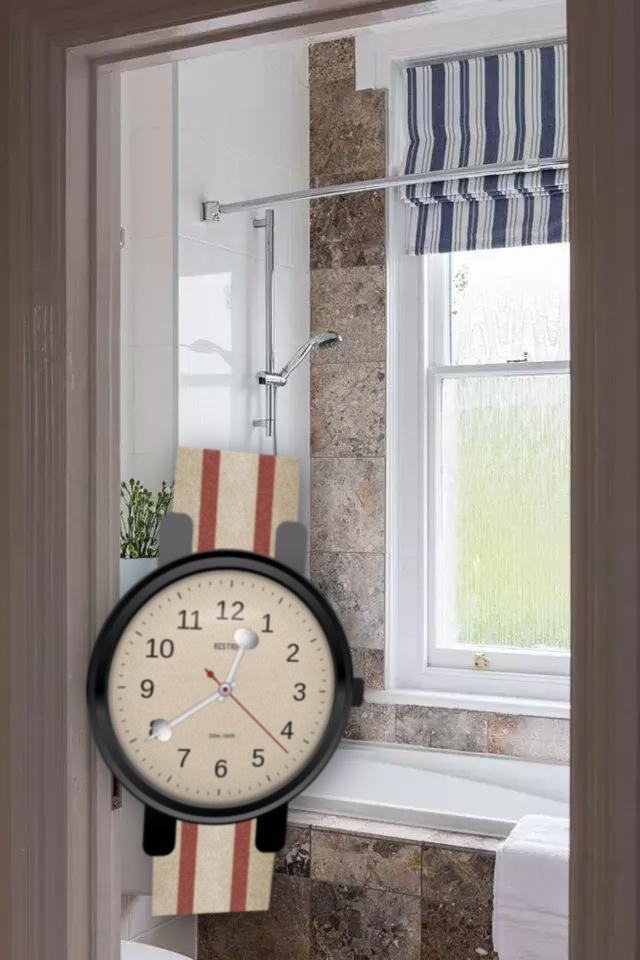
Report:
12h39m22s
